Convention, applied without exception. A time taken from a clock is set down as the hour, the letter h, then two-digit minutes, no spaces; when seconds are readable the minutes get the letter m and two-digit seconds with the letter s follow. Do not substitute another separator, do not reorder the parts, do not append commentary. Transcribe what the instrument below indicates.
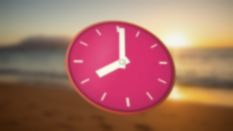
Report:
8h01
